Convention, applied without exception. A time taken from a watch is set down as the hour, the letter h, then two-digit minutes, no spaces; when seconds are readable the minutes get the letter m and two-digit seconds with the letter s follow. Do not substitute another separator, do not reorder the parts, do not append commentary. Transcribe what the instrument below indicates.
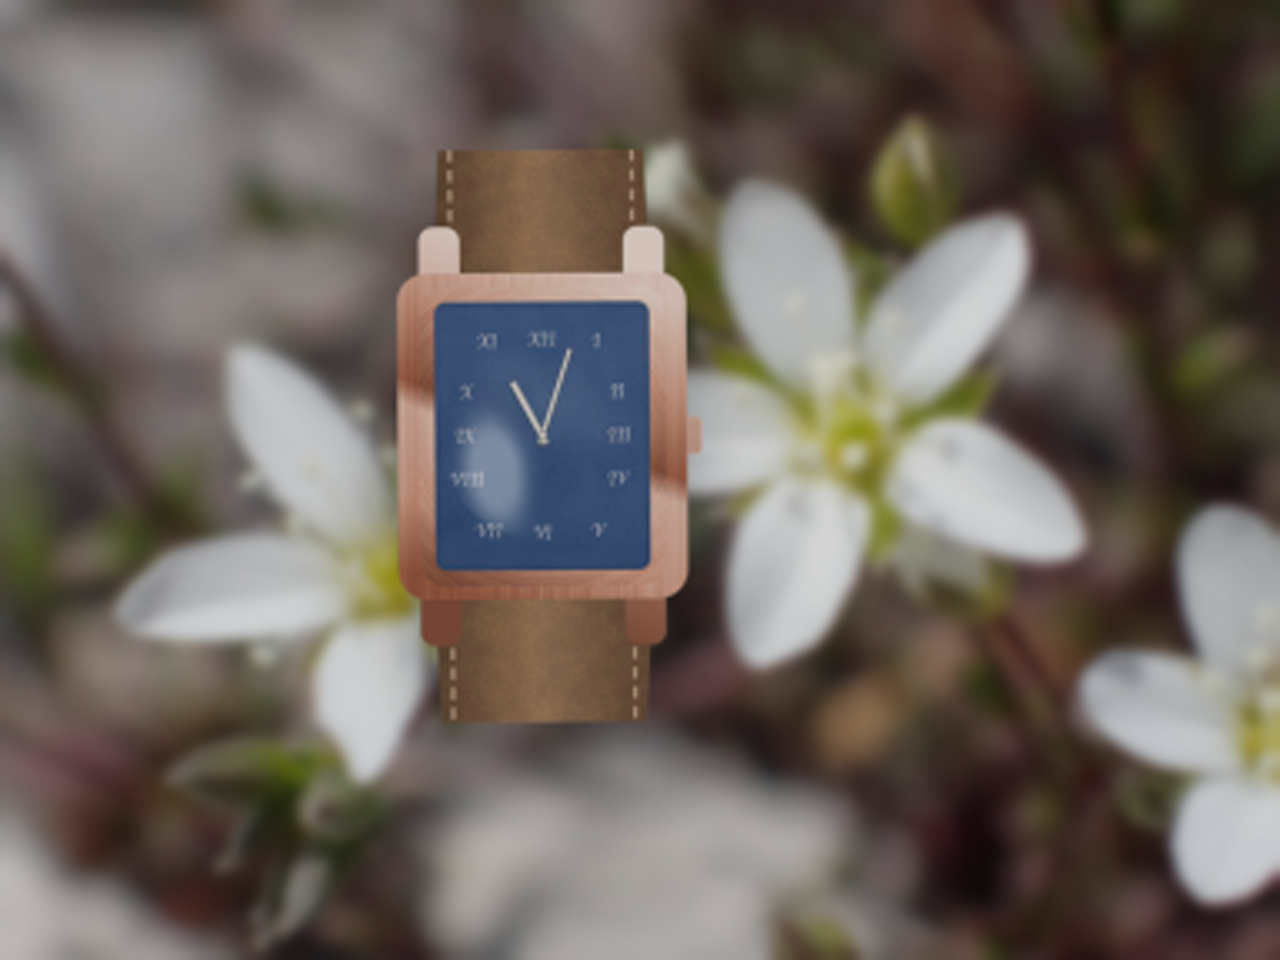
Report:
11h03
